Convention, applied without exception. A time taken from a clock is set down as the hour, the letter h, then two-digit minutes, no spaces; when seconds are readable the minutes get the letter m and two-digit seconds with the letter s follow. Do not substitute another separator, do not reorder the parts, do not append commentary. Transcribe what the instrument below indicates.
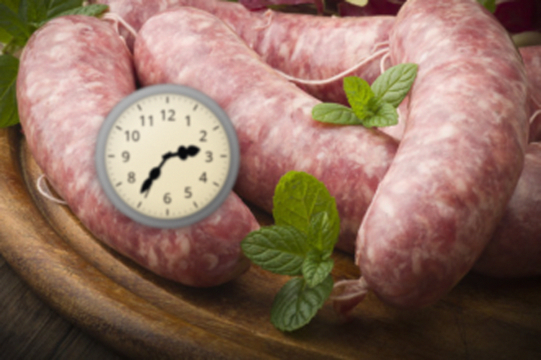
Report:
2h36
